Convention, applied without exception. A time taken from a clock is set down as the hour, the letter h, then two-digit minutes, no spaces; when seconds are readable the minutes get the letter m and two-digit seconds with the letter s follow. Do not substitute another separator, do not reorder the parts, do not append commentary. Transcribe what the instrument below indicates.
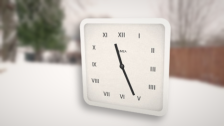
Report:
11h26
